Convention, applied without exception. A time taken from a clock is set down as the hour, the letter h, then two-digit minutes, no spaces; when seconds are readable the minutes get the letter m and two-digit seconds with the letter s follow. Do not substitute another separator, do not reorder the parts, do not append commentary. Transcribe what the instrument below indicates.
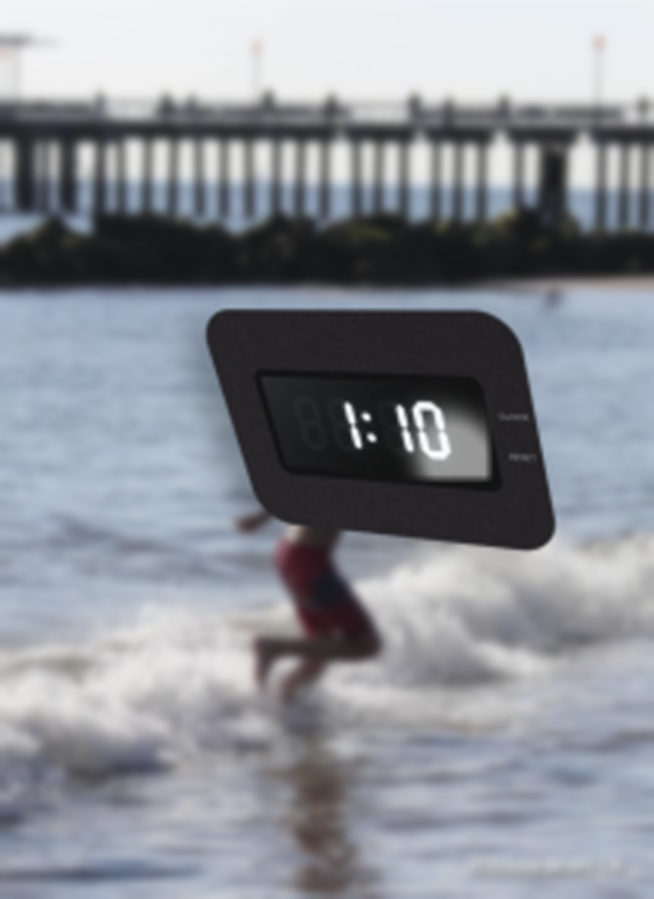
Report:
1h10
